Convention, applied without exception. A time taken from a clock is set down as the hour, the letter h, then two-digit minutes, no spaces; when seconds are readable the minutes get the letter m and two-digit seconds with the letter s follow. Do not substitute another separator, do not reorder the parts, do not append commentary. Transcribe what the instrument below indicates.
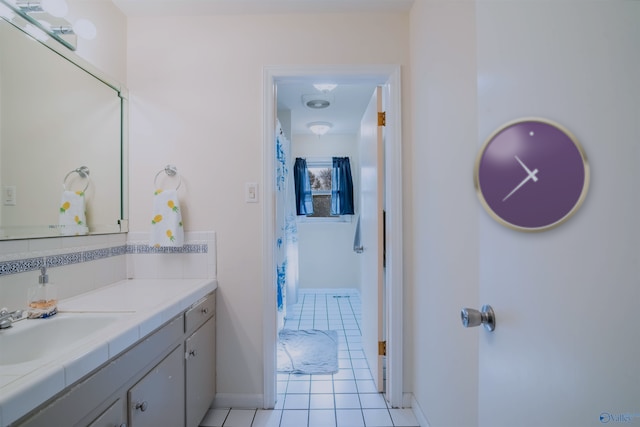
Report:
10h38
